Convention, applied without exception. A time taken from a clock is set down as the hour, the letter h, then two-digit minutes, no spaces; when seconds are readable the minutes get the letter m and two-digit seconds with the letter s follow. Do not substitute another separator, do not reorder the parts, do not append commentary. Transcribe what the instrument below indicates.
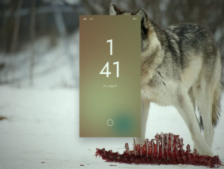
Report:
1h41
